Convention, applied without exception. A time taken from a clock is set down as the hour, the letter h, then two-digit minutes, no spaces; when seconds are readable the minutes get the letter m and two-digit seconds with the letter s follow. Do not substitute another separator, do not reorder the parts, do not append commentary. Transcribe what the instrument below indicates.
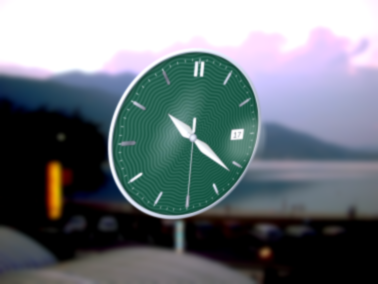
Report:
10h21m30s
